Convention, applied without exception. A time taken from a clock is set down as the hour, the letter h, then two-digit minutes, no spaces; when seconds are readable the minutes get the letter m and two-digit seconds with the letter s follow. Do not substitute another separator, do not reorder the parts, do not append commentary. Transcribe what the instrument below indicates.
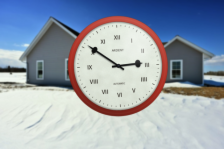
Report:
2h51
